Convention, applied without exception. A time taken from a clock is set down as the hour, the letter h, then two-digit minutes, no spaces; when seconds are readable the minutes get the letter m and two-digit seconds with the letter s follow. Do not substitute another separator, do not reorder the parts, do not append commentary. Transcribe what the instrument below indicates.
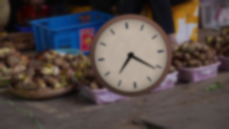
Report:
7h21
